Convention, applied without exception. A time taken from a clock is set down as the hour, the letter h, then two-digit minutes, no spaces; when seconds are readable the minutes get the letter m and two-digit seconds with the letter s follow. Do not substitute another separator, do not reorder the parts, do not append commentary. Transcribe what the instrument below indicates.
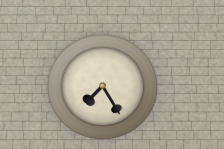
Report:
7h25
